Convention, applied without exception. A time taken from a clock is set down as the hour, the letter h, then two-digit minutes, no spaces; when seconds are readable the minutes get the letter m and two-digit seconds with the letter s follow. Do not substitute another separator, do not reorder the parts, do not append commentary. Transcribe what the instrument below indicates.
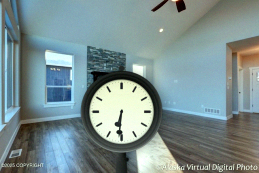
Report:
6h31
